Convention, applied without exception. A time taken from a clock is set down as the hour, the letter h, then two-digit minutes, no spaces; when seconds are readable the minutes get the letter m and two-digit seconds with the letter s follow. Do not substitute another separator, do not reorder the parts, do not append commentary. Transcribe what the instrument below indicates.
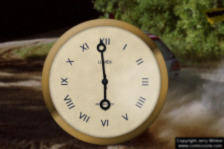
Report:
5h59
